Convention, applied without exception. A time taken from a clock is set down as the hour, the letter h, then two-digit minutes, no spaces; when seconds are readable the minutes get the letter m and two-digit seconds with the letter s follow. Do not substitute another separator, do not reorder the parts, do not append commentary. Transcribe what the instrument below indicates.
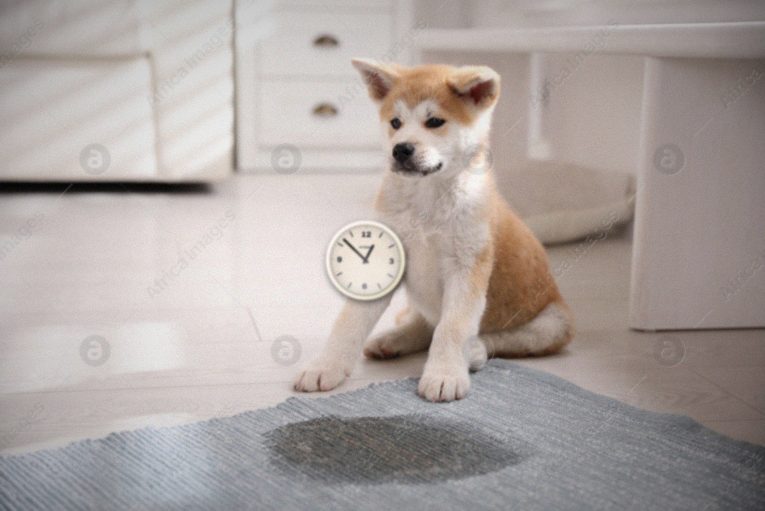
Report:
12h52
